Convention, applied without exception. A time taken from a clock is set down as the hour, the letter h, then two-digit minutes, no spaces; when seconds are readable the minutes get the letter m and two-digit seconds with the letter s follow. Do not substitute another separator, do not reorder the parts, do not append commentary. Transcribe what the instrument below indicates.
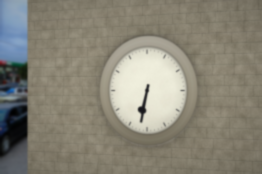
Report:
6h32
